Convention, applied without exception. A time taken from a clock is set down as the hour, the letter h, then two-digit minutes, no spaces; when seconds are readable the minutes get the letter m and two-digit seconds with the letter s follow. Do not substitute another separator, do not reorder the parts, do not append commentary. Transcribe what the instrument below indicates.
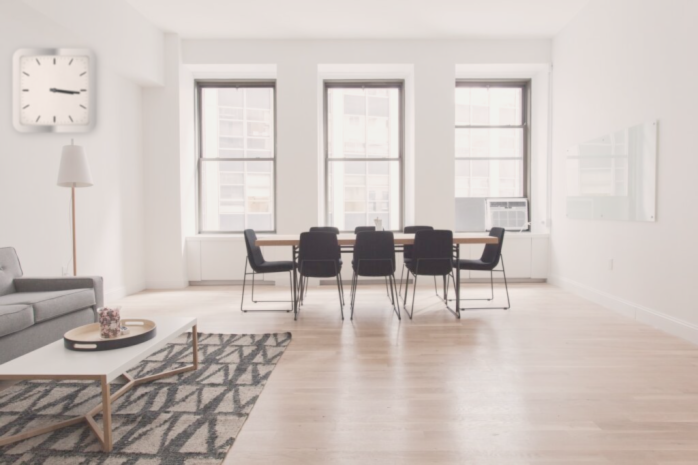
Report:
3h16
